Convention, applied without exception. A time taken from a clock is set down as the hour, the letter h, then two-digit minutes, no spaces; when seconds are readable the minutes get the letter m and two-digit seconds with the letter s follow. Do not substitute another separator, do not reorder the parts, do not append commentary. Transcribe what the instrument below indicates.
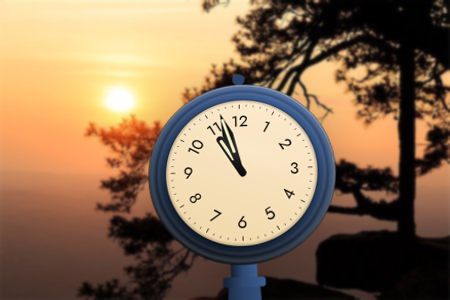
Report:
10h57
